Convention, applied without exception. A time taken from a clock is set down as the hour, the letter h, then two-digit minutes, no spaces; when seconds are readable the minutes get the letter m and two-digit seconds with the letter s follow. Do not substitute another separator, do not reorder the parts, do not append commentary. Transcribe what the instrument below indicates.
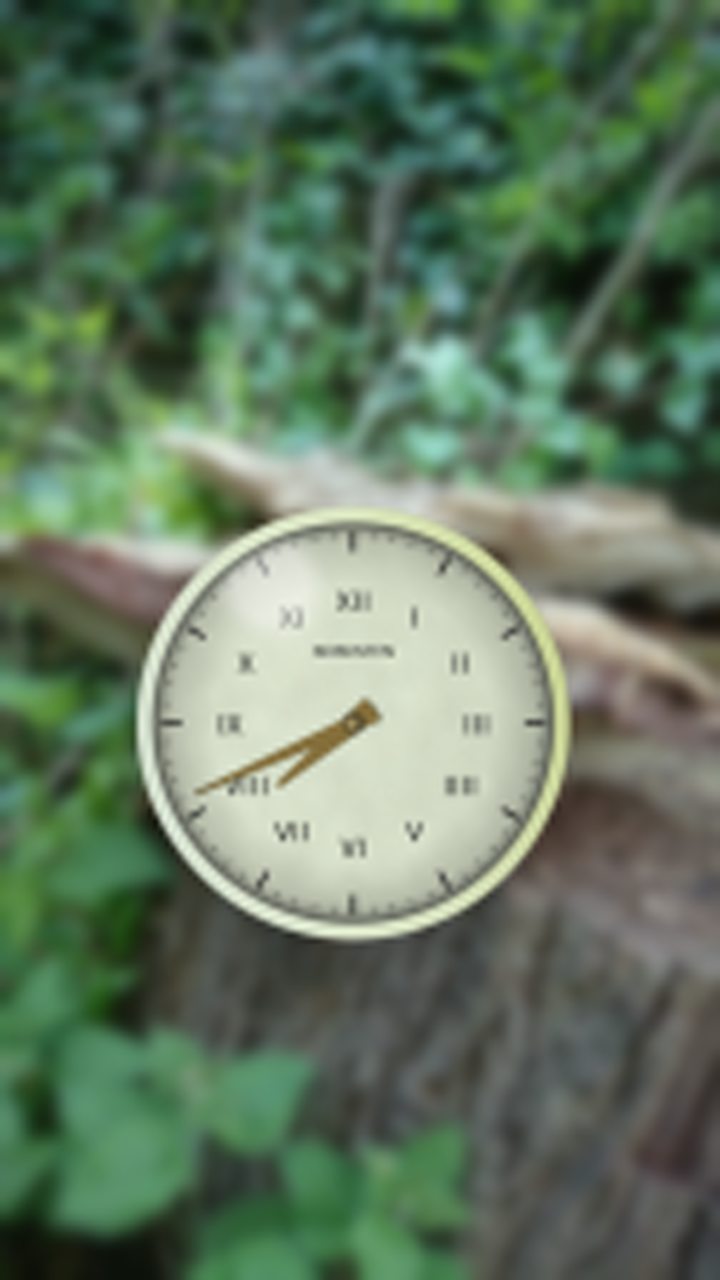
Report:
7h41
